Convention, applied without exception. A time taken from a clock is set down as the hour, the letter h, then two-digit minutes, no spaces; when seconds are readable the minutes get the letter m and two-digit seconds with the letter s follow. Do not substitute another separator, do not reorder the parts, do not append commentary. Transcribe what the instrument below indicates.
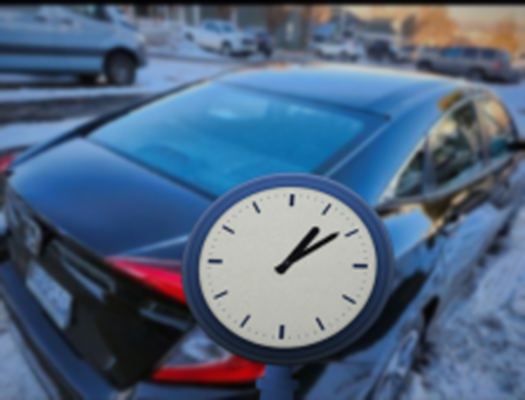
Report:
1h09
